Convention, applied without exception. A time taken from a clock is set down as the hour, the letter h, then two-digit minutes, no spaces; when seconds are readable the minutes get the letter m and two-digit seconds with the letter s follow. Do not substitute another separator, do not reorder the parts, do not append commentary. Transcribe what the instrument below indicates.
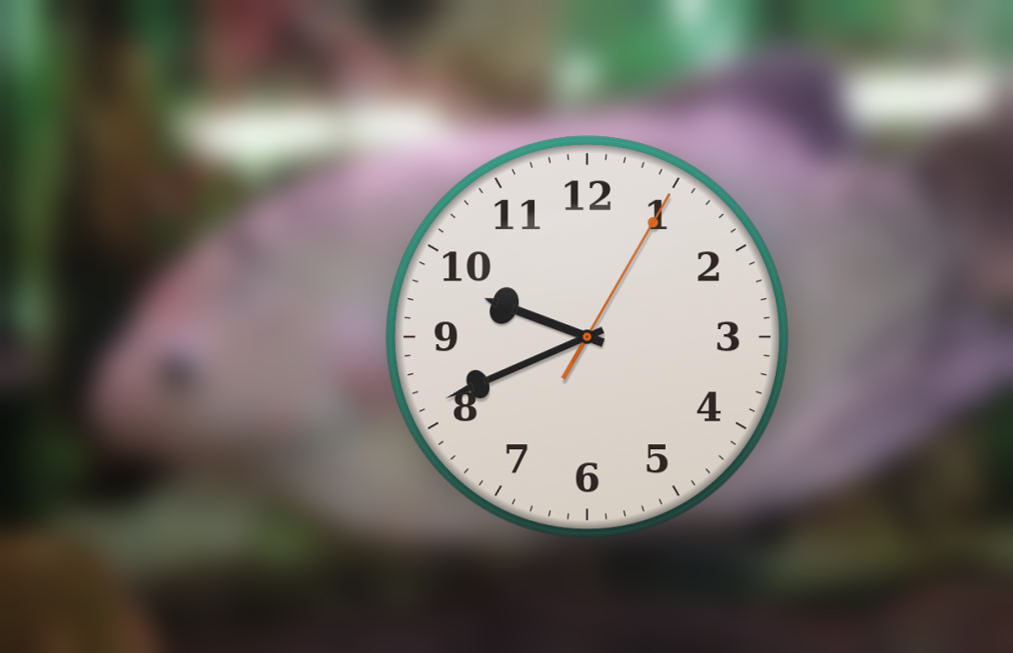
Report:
9h41m05s
